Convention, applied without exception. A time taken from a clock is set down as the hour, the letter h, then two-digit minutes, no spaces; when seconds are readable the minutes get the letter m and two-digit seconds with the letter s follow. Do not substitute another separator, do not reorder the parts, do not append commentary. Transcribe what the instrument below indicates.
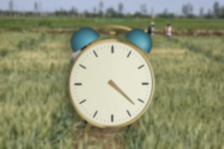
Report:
4h22
